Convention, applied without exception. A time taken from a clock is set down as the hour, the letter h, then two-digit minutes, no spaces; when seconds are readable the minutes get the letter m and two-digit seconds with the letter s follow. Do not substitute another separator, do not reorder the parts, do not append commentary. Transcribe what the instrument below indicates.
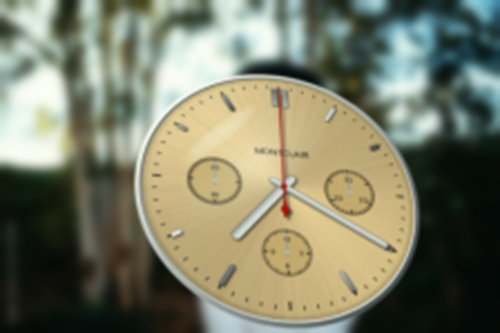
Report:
7h20
